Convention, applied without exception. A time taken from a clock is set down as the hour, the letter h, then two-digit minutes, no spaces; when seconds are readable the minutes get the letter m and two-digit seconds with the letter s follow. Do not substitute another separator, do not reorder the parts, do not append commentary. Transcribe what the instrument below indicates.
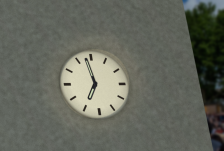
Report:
6h58
